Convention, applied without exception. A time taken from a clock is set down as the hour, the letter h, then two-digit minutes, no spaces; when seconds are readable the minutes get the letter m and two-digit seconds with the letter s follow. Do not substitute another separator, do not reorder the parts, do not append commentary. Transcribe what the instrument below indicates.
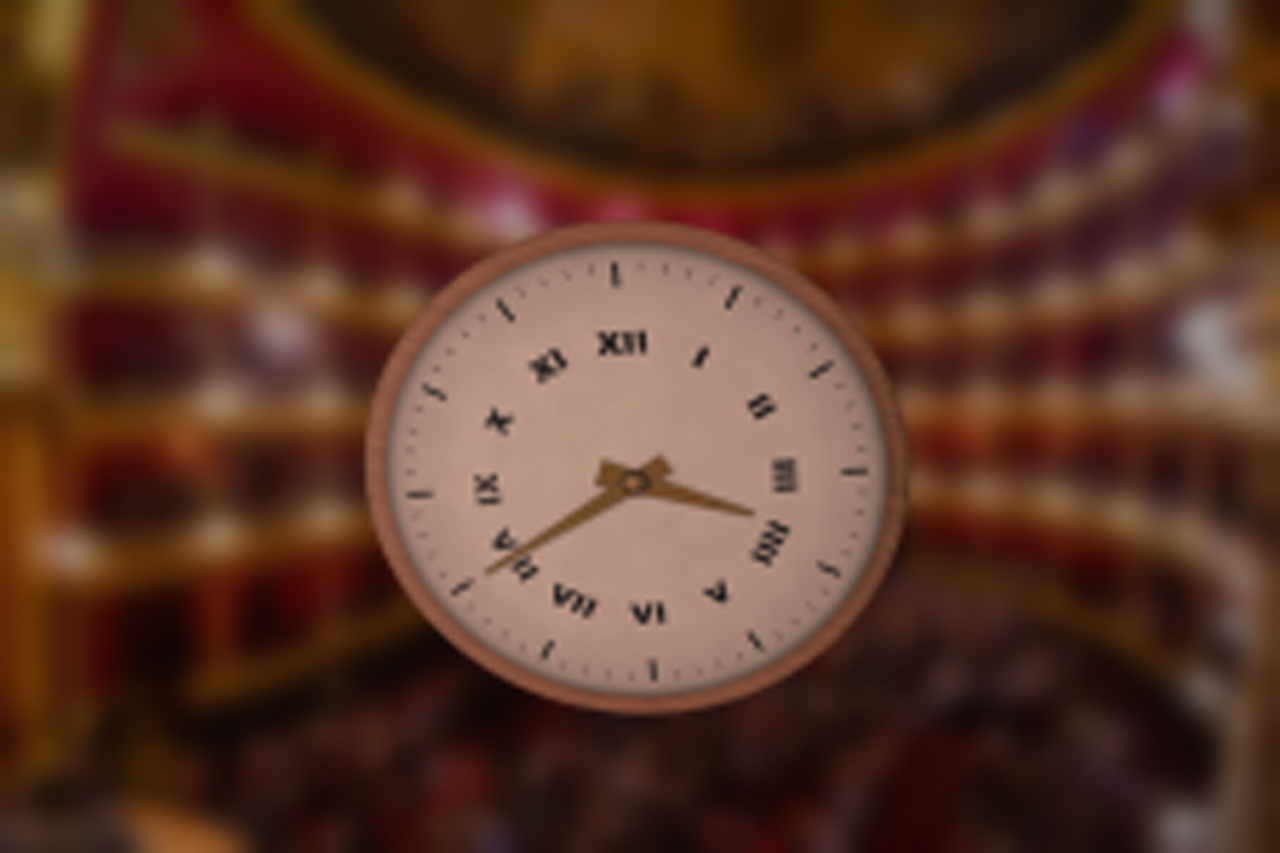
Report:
3h40
